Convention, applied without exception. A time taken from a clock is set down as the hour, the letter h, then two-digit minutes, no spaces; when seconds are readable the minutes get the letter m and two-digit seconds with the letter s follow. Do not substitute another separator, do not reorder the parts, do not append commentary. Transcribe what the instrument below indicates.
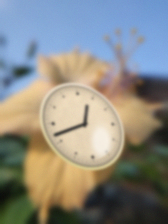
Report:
12h42
